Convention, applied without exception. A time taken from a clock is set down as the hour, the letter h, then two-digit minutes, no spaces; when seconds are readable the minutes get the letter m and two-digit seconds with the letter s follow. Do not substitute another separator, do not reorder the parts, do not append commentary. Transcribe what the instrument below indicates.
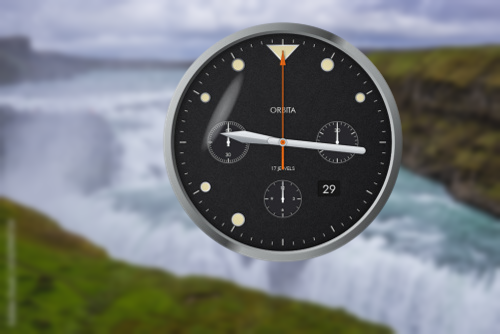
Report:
9h16
